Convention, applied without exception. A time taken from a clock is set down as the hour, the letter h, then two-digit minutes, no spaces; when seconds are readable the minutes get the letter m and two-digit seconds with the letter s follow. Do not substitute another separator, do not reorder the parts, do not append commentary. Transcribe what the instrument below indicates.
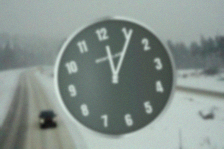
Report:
12h06
